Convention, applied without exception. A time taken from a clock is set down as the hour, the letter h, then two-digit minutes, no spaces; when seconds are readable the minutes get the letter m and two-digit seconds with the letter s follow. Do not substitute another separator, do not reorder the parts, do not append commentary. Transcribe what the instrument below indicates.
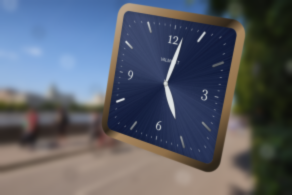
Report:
5h02
